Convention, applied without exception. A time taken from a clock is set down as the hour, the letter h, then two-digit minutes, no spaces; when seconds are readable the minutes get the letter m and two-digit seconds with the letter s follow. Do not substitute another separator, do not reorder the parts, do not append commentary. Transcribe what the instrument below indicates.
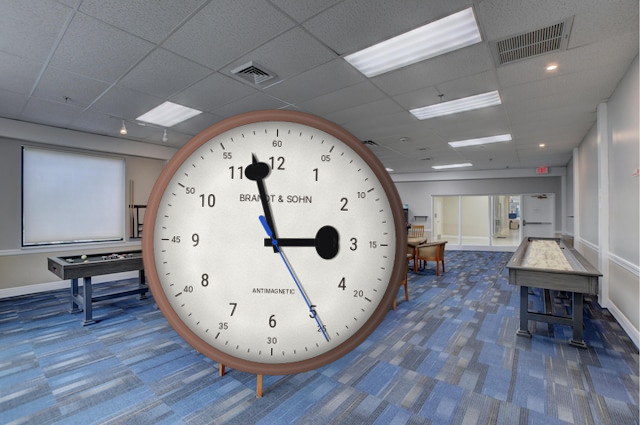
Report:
2h57m25s
